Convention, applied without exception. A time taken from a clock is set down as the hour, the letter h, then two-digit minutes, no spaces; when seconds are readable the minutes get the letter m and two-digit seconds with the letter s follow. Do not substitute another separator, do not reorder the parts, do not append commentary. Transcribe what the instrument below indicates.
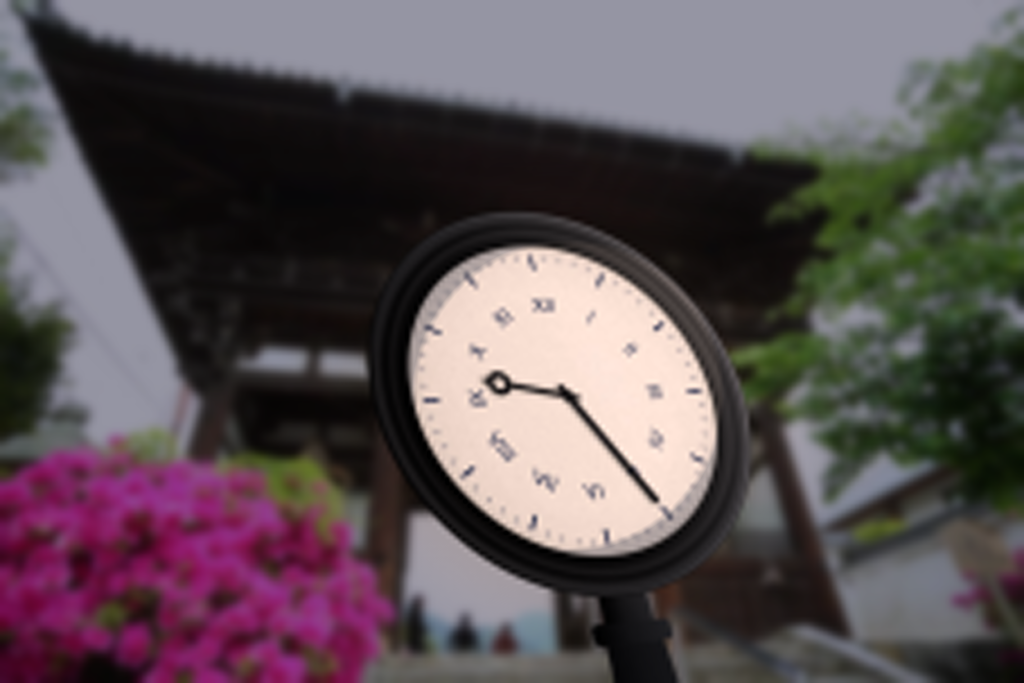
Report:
9h25
